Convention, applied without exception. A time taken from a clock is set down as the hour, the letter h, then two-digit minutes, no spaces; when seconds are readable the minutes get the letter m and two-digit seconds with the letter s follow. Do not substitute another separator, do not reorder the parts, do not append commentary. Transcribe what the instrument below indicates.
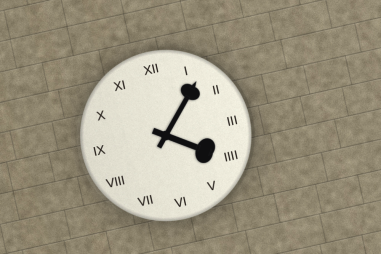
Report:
4h07
